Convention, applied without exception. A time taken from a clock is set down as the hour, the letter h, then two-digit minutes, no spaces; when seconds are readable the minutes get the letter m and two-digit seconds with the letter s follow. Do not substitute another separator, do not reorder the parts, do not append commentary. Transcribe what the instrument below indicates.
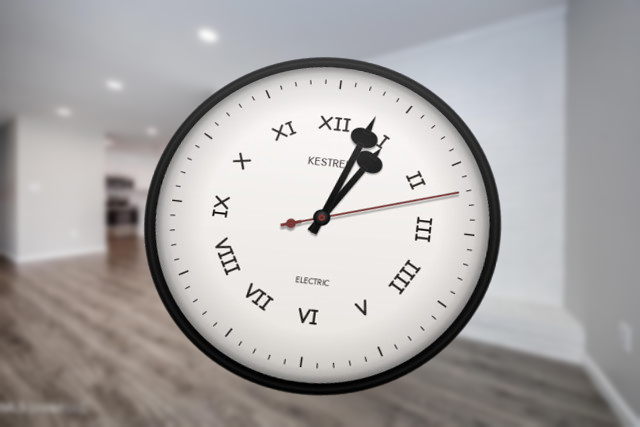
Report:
1h03m12s
